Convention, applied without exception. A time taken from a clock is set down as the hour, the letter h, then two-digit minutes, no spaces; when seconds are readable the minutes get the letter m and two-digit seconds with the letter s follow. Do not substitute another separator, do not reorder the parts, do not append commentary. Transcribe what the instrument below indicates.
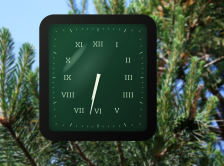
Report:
6h32
